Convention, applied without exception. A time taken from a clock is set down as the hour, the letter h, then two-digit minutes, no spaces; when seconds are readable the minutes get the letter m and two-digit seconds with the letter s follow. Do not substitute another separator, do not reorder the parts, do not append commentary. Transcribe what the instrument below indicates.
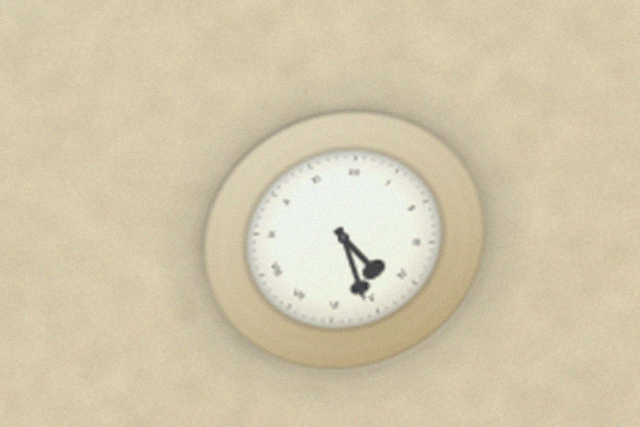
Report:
4h26
